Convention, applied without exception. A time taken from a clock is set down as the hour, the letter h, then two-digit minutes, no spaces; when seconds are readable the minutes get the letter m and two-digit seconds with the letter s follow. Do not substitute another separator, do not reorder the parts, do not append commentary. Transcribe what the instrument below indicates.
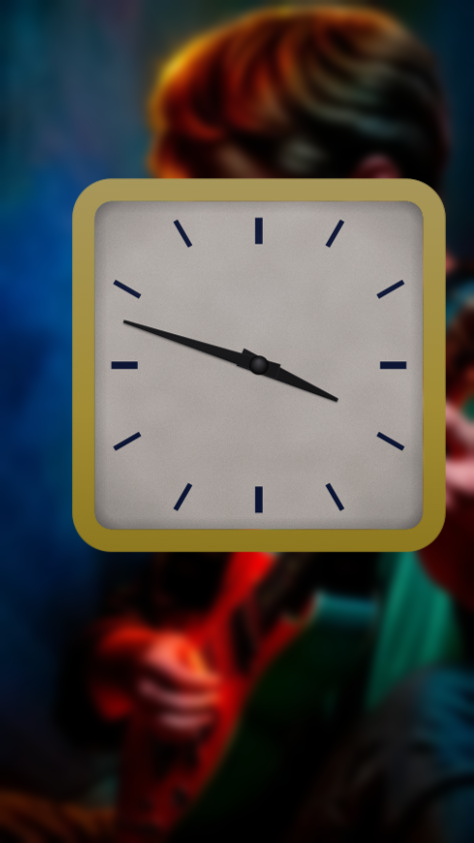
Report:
3h48
